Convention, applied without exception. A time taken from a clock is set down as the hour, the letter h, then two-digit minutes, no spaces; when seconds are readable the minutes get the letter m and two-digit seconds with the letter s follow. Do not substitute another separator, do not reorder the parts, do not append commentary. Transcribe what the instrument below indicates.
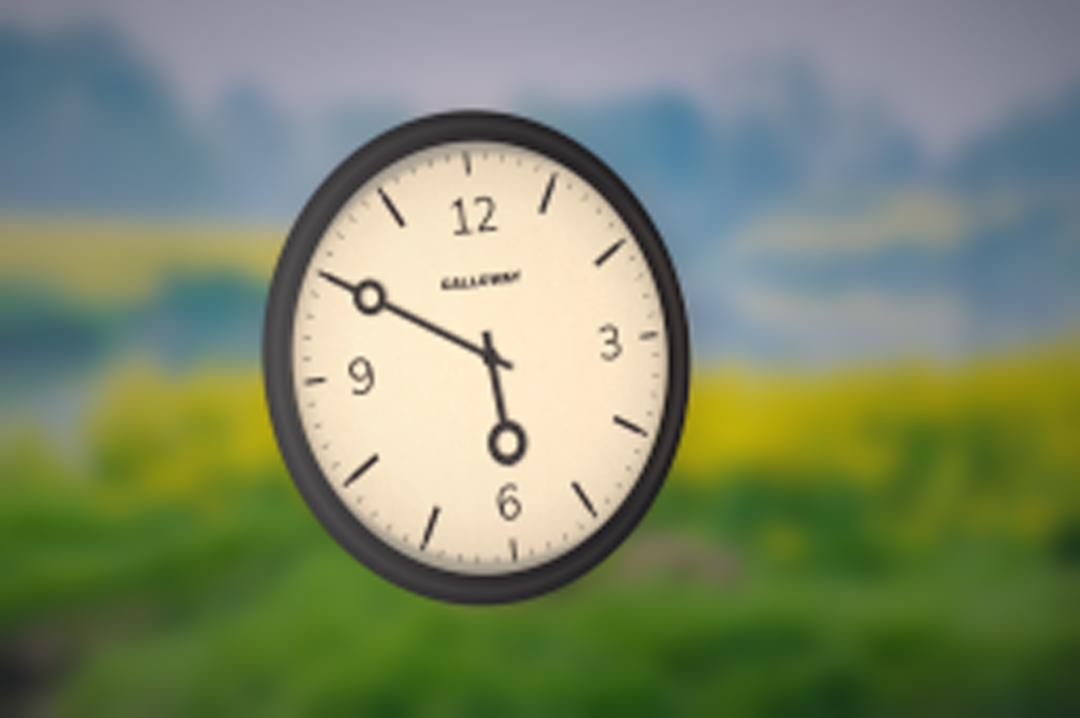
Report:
5h50
